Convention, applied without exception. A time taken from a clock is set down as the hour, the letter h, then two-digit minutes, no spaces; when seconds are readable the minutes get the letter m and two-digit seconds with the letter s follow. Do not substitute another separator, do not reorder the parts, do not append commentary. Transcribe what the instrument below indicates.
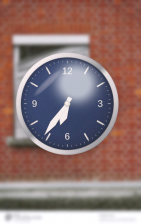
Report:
6h36
